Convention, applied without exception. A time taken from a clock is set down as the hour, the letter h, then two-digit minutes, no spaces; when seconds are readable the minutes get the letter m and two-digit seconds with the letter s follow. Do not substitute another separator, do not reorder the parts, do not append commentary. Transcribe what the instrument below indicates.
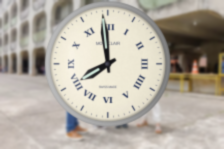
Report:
7h59
